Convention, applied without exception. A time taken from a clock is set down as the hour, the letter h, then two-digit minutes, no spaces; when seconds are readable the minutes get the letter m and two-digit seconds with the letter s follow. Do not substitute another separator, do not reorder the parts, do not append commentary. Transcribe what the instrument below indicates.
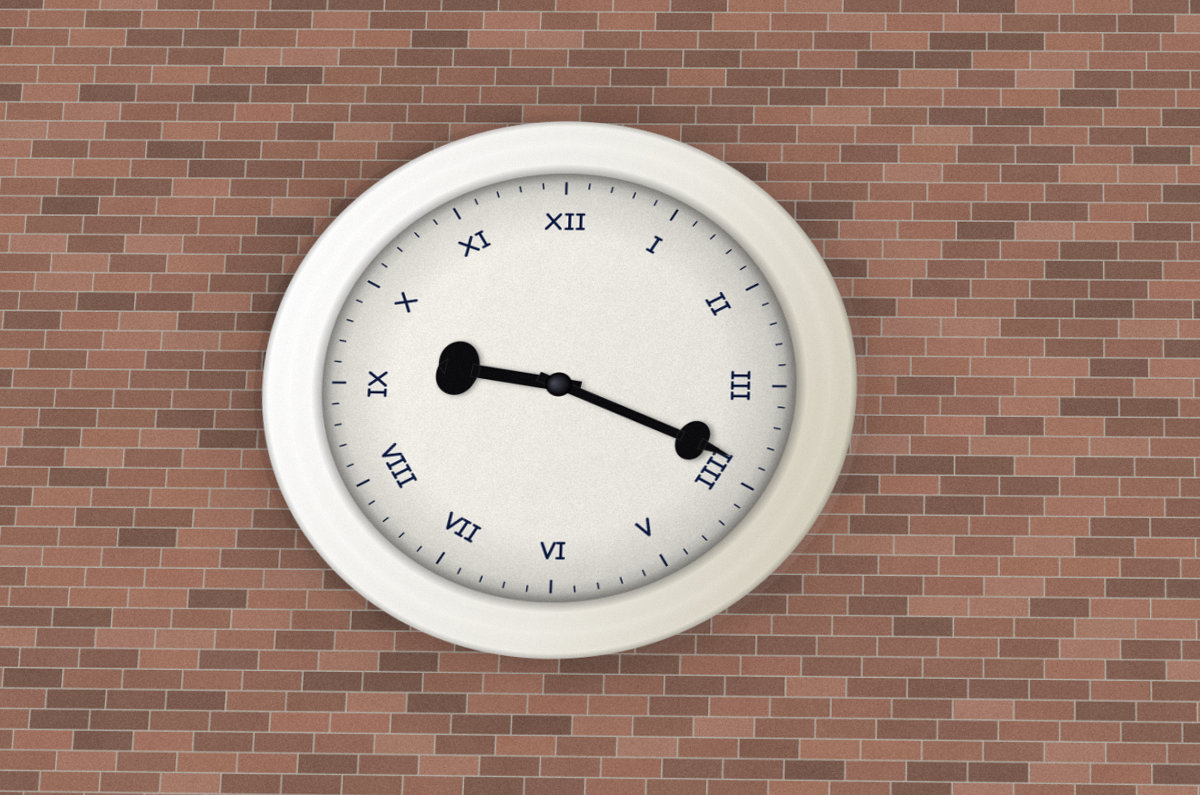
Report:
9h19
